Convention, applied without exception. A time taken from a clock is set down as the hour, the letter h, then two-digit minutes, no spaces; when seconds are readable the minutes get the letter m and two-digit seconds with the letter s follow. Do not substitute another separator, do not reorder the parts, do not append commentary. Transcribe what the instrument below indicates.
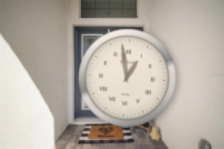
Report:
12h58
